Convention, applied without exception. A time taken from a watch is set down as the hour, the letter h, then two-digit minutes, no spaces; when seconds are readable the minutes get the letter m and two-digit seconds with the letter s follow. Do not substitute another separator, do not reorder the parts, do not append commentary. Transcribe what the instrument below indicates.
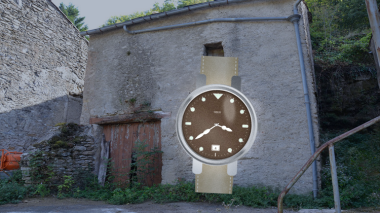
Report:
3h39
